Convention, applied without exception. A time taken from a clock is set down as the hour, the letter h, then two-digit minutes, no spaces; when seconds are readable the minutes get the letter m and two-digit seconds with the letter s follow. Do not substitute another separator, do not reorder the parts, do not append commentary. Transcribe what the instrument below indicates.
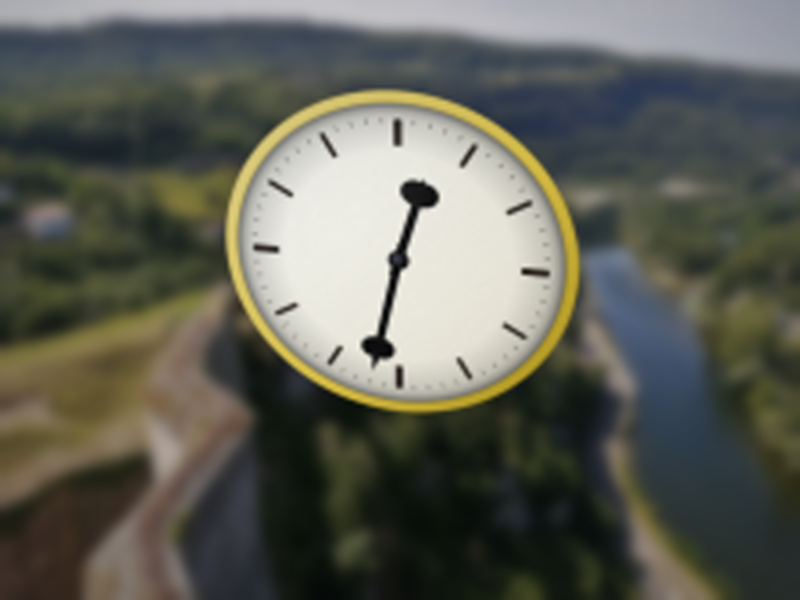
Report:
12h32
